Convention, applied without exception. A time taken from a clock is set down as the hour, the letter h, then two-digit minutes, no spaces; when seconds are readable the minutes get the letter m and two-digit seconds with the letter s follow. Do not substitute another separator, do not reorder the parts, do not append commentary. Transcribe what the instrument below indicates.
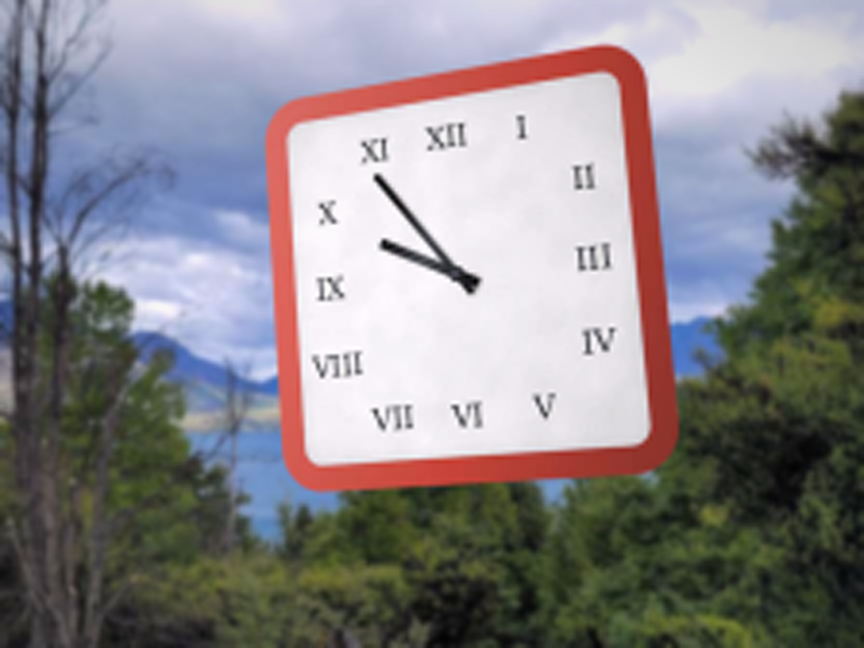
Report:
9h54
